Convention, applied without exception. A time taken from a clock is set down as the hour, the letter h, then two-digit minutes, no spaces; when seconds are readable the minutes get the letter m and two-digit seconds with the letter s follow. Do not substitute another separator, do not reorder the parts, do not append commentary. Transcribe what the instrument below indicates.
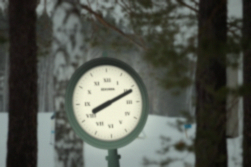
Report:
8h11
